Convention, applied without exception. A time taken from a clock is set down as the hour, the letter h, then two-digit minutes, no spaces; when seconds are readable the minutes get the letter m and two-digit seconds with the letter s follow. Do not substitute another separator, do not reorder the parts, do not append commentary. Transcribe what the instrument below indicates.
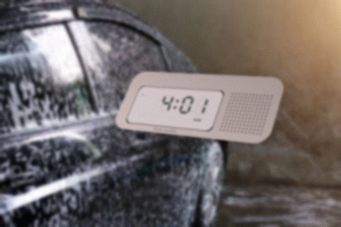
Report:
4h01
